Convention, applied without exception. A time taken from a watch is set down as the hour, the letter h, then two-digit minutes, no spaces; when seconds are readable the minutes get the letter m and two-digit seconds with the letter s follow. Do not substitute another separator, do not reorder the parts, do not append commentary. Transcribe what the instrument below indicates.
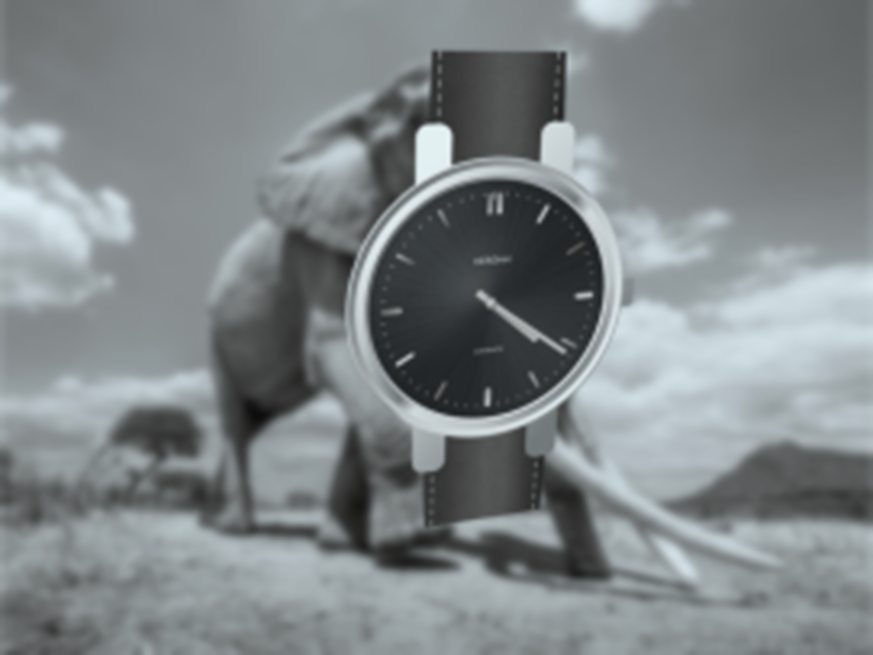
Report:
4h21
